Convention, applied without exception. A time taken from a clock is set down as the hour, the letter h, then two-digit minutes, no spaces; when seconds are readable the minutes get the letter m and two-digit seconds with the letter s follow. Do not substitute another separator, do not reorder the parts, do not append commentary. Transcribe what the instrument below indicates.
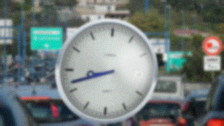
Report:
8h42
